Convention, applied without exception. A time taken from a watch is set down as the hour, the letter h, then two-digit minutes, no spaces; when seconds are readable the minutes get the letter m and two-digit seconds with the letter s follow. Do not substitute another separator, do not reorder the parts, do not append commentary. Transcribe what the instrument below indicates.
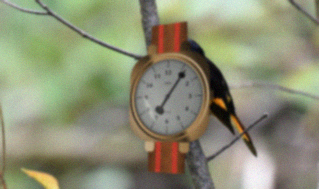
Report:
7h06
